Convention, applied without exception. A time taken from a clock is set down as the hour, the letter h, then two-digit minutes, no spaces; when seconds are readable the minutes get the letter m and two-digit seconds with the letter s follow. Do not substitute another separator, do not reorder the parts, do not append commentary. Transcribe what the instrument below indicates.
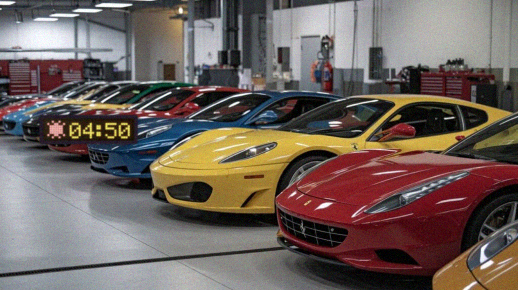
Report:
4h50
